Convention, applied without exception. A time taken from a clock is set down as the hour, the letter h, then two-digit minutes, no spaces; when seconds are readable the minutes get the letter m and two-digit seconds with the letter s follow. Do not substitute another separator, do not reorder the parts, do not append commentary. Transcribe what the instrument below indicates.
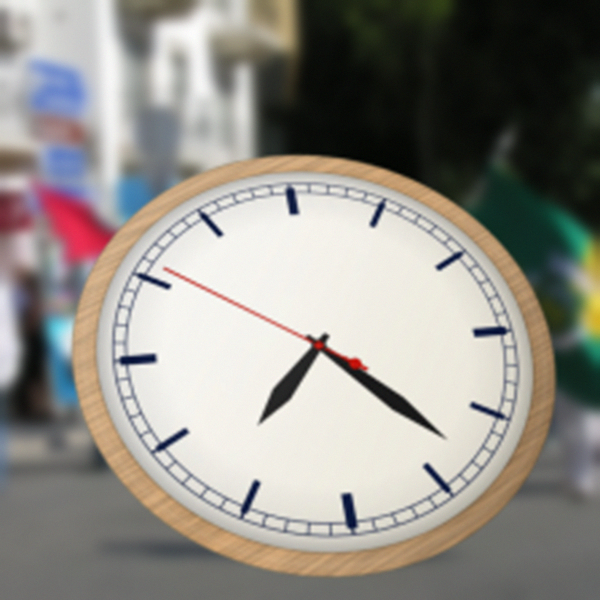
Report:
7h22m51s
